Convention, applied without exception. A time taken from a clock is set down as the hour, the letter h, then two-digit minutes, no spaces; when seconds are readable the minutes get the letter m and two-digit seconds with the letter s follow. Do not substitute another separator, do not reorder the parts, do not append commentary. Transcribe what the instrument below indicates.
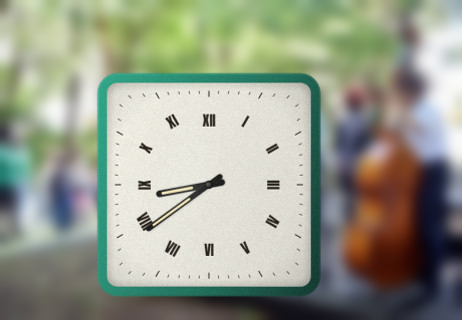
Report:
8h39
